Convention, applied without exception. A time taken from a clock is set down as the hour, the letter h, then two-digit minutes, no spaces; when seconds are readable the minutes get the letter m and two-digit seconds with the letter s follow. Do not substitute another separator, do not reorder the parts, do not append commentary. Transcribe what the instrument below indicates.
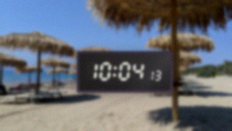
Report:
10h04
